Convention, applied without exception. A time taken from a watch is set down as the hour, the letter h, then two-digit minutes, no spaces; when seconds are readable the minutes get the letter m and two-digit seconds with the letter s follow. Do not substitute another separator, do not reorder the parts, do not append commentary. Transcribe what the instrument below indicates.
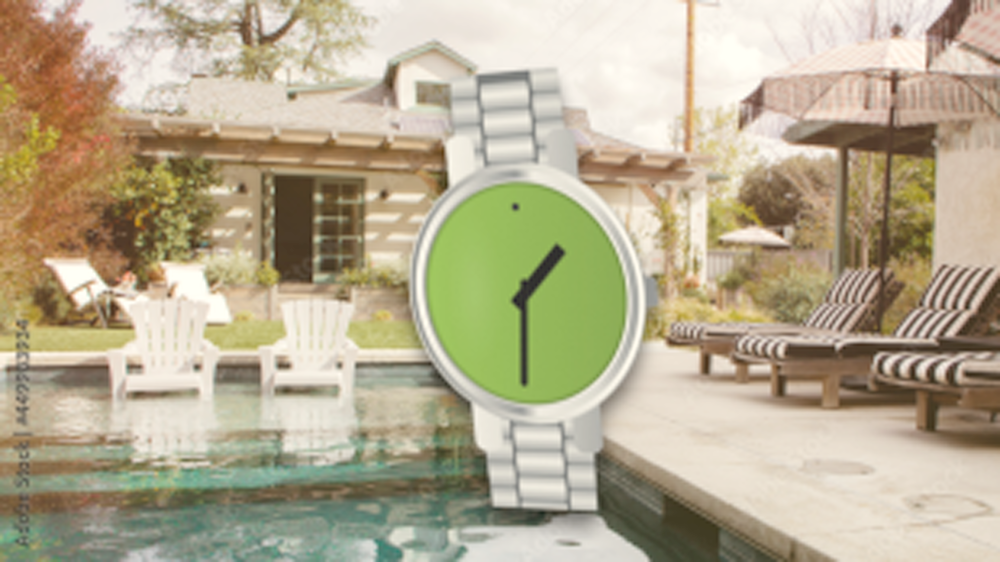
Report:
1h31
